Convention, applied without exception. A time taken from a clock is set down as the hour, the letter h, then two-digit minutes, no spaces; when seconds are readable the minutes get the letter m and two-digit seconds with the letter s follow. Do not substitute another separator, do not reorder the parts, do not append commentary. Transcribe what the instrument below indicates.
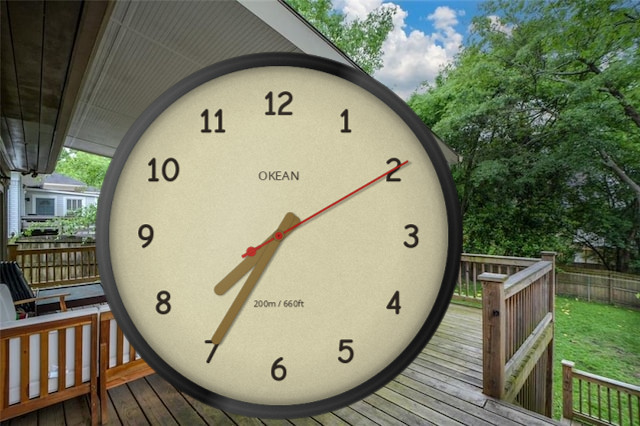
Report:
7h35m10s
